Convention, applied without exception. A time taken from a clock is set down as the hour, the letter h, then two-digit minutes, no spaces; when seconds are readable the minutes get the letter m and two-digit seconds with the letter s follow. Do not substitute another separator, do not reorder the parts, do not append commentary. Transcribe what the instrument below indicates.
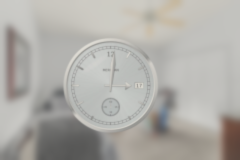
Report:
3h01
